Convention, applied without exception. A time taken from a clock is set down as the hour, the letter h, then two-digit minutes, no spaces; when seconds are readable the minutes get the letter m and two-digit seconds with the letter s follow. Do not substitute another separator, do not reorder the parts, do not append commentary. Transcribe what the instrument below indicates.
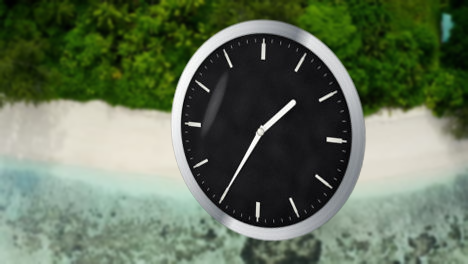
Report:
1h35
